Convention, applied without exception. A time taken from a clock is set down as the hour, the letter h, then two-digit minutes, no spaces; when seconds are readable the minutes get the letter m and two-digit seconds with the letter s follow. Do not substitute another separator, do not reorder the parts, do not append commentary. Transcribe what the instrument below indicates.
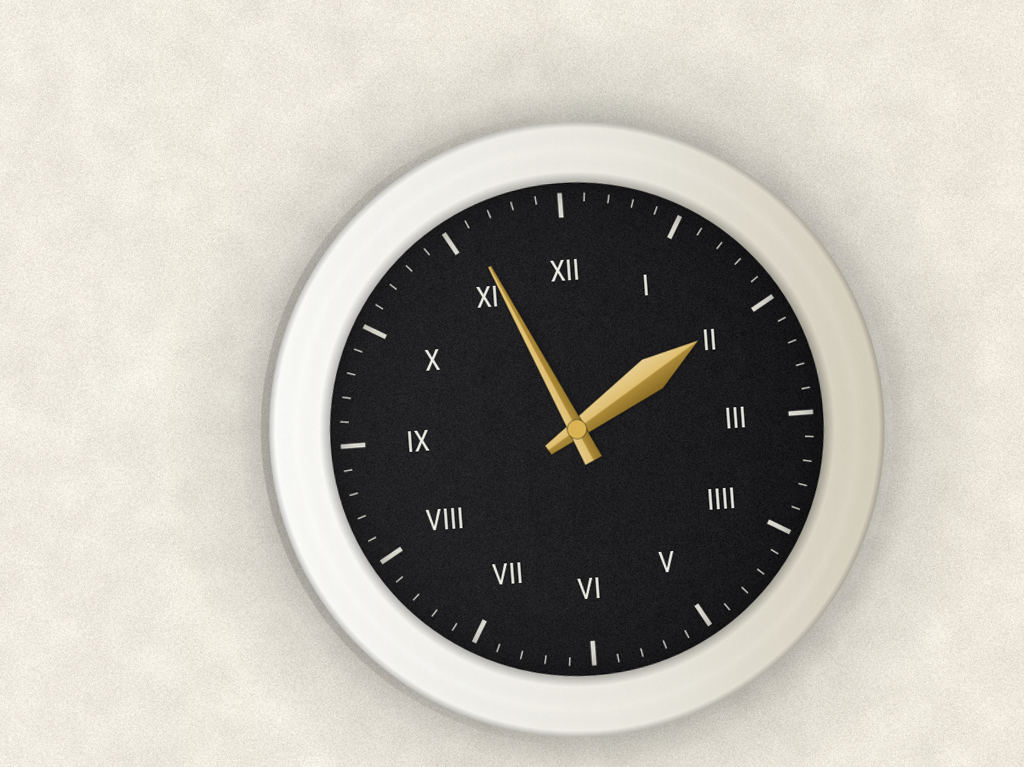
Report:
1h56
